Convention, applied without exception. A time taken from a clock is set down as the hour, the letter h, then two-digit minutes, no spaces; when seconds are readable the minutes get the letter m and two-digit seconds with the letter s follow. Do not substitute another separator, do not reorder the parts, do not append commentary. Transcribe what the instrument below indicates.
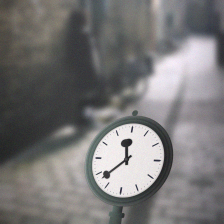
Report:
11h38
